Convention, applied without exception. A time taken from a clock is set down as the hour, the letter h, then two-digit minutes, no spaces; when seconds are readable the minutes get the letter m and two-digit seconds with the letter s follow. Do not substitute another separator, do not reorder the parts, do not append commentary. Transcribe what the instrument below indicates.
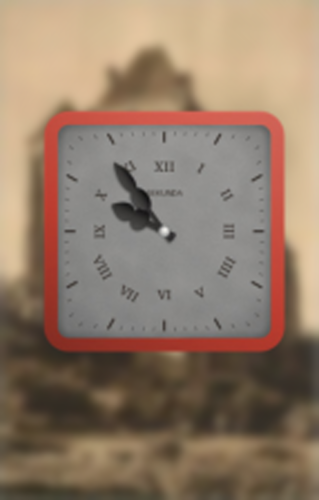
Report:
9h54
